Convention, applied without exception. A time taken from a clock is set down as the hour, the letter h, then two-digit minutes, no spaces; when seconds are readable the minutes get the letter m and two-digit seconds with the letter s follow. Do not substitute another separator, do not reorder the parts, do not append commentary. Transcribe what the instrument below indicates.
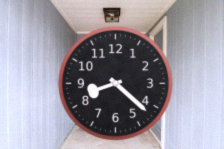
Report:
8h22
